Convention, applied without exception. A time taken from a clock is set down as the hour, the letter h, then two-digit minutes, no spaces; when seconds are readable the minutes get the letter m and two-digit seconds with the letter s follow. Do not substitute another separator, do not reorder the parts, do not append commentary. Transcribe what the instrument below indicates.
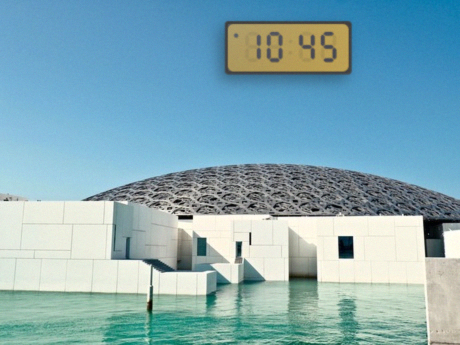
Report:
10h45
